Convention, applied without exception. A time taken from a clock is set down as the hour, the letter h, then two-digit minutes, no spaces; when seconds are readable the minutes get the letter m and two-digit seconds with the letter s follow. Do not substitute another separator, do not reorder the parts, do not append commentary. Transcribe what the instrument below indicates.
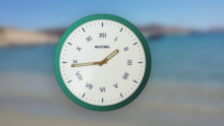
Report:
1h44
